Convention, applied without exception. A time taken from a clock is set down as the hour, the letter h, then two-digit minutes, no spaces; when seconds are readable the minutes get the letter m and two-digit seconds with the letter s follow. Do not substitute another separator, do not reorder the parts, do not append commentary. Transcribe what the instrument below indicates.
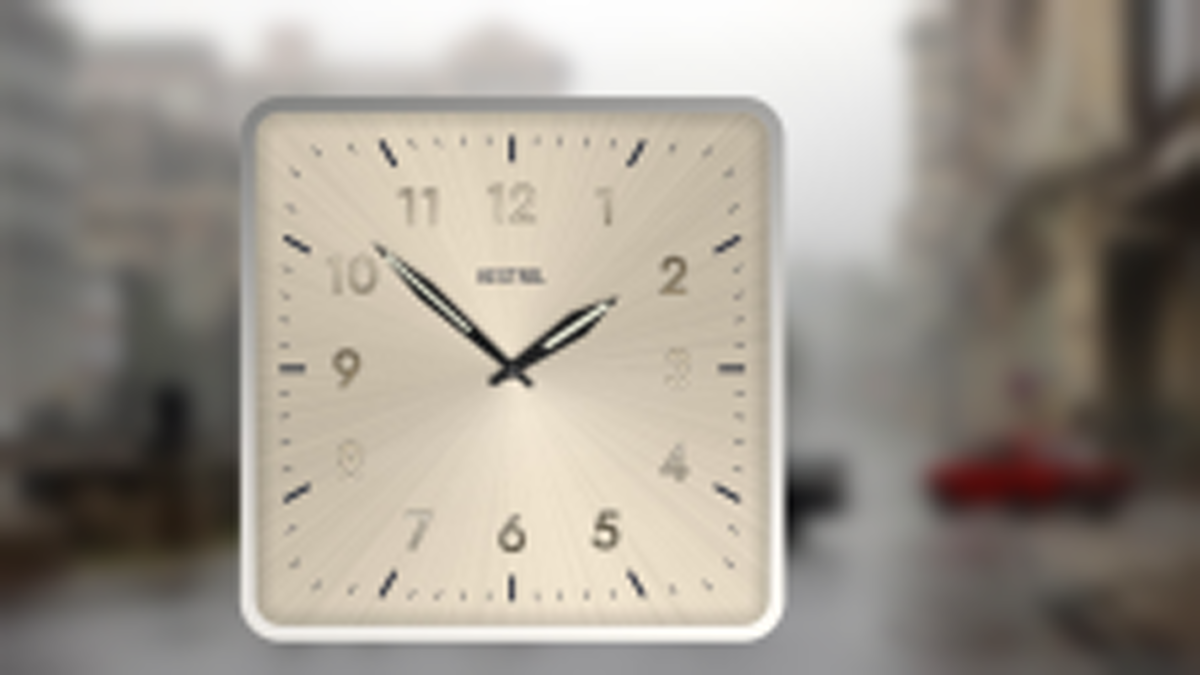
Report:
1h52
